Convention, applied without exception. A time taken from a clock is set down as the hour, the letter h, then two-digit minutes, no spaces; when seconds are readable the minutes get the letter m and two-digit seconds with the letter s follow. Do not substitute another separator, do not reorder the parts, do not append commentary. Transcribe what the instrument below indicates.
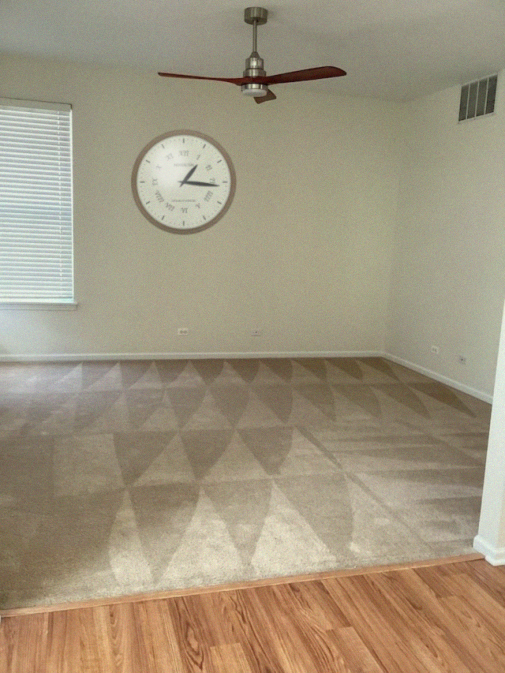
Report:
1h16
